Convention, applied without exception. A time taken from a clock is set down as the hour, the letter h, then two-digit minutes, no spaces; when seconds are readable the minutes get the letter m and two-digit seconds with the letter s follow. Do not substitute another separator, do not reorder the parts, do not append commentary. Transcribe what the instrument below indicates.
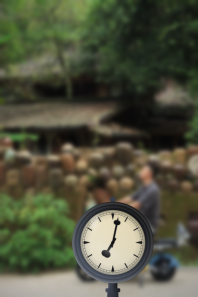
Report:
7h02
